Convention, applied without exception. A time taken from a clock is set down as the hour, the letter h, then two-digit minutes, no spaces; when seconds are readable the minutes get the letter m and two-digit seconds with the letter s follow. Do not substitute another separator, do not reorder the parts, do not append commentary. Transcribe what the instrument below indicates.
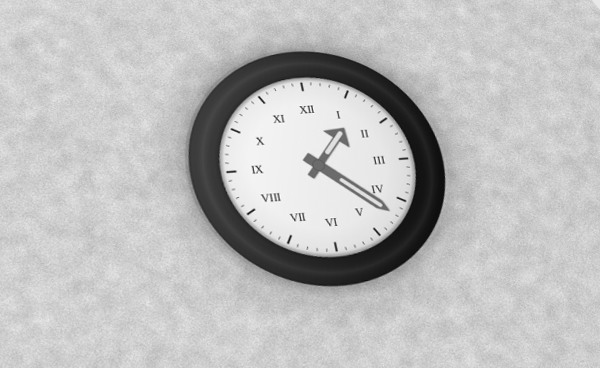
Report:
1h22
